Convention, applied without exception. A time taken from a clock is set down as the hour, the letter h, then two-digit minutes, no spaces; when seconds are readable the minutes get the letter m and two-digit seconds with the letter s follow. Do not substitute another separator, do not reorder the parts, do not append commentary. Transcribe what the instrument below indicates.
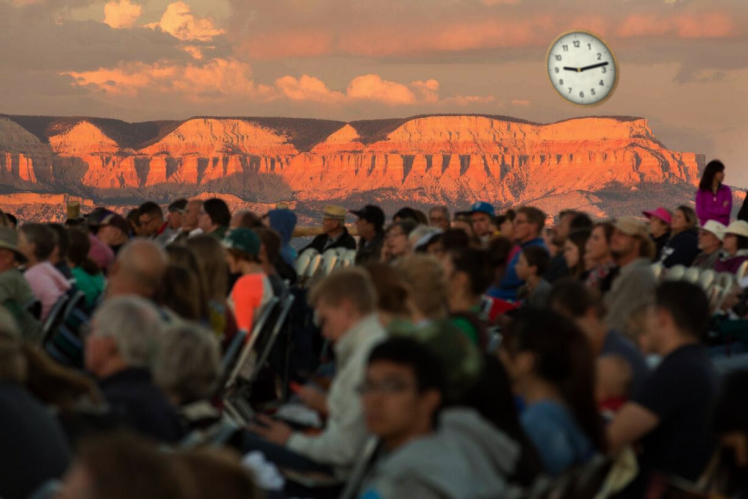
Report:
9h13
